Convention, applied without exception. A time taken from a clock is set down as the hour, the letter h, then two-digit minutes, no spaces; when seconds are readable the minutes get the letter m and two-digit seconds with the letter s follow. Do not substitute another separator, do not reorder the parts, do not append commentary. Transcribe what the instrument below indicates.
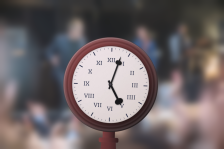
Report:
5h03
